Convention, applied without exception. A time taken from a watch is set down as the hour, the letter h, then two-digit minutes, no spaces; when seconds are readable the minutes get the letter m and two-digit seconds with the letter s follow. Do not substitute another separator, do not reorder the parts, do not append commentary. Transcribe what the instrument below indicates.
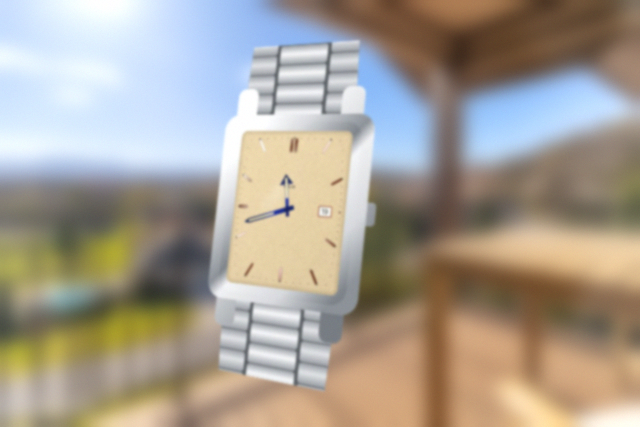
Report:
11h42
